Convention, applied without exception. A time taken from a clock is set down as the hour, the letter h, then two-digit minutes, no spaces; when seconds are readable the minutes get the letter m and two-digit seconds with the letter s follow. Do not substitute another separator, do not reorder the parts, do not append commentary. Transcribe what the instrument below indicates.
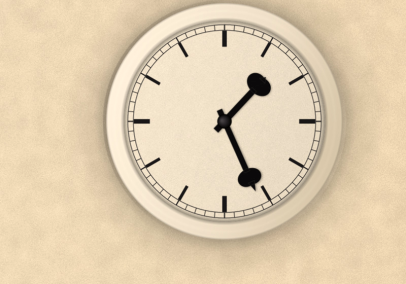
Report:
1h26
